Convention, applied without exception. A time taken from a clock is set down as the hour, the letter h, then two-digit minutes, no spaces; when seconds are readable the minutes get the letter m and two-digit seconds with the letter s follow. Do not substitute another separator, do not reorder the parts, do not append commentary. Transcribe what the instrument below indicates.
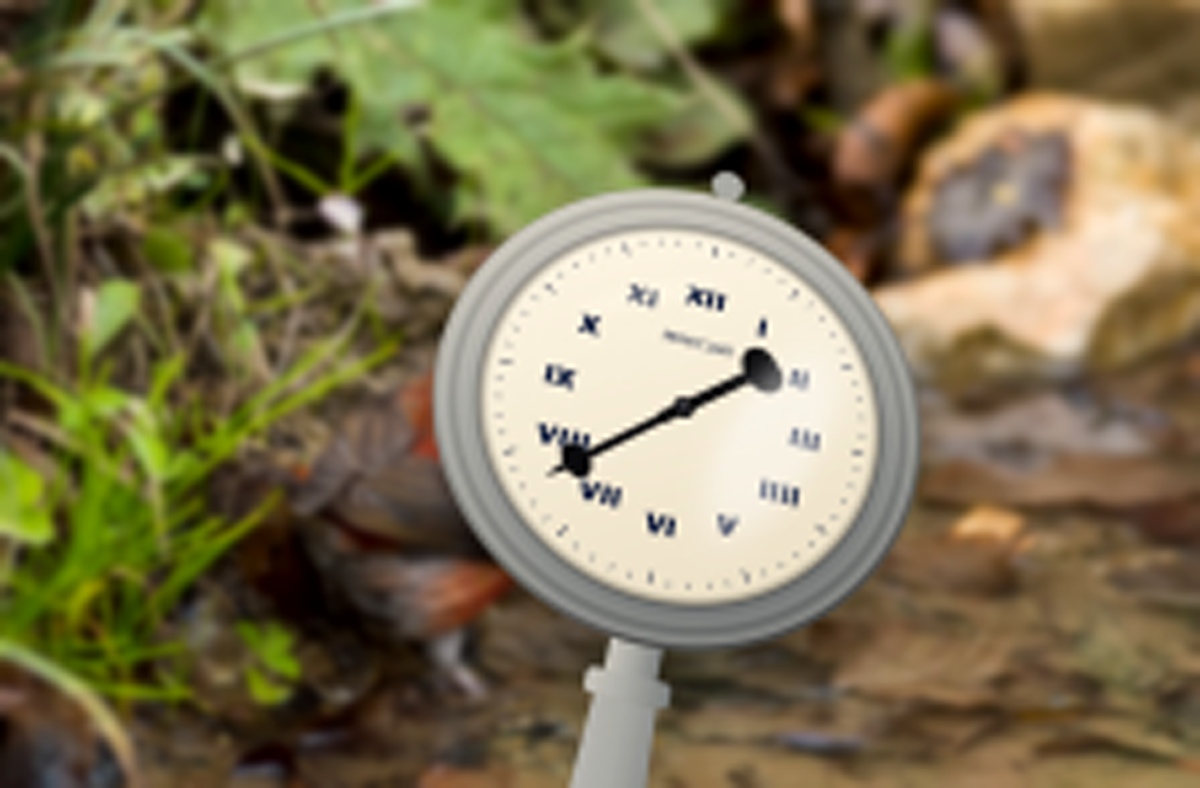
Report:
1h38
